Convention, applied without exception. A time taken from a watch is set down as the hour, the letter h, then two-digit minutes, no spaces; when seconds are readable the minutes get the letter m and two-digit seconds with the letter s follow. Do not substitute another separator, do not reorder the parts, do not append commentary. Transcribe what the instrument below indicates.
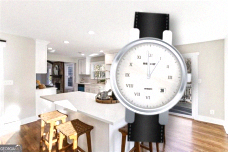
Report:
12h59
